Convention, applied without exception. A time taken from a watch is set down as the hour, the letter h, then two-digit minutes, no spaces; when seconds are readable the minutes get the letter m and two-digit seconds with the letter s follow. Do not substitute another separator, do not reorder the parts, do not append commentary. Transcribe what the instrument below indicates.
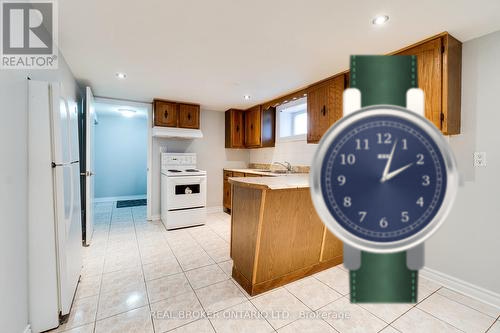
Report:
2h03
